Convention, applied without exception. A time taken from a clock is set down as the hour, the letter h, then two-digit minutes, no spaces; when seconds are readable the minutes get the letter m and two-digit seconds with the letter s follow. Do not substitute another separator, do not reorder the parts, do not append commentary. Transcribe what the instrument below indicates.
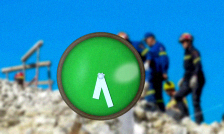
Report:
6h27
